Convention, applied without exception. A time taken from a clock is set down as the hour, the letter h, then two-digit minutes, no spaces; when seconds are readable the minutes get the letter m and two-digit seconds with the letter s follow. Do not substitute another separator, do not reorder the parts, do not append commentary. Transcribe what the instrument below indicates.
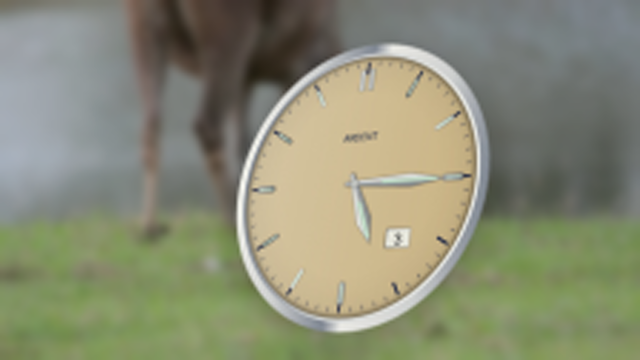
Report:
5h15
